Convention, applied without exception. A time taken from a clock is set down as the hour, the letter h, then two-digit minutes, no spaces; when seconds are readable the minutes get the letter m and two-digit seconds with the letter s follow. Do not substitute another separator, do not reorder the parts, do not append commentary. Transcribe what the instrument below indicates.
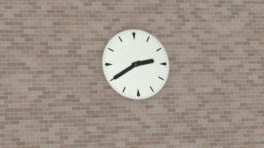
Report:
2h40
